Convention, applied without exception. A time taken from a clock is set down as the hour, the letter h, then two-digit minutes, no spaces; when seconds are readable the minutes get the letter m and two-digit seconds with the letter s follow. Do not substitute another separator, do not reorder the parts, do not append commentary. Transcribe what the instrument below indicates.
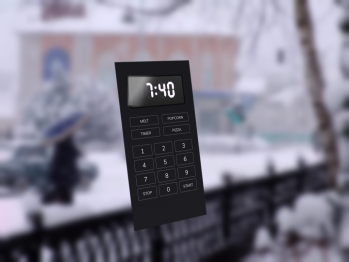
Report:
7h40
